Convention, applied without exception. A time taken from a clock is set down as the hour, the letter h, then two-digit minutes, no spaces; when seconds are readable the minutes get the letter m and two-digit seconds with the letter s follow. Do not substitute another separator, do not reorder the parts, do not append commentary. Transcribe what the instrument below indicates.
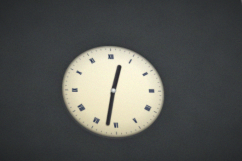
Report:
12h32
